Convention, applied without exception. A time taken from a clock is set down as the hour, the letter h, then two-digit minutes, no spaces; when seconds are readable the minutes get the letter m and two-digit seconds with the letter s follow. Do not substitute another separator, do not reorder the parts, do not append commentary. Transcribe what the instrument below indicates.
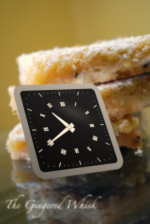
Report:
10h40
